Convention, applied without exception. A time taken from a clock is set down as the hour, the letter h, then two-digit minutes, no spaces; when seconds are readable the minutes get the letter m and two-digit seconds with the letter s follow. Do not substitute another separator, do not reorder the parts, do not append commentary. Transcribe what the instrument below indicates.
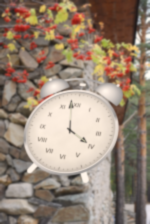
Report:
3h58
